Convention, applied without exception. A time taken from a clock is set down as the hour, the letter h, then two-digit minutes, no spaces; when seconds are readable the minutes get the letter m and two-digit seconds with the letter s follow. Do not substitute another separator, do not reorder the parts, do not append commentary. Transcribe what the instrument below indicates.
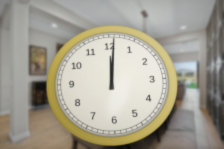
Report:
12h01
